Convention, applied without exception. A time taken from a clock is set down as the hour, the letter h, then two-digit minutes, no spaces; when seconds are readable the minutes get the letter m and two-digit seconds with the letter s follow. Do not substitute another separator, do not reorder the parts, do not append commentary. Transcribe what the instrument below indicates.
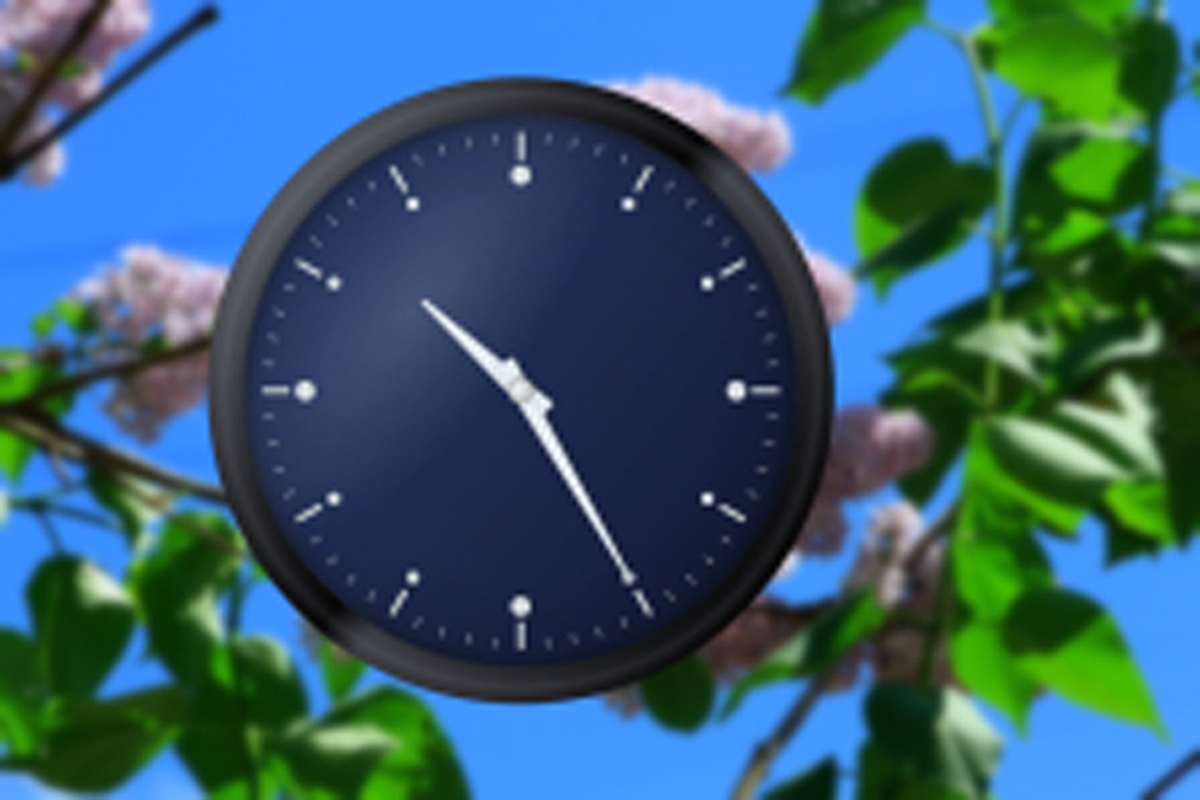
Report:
10h25
